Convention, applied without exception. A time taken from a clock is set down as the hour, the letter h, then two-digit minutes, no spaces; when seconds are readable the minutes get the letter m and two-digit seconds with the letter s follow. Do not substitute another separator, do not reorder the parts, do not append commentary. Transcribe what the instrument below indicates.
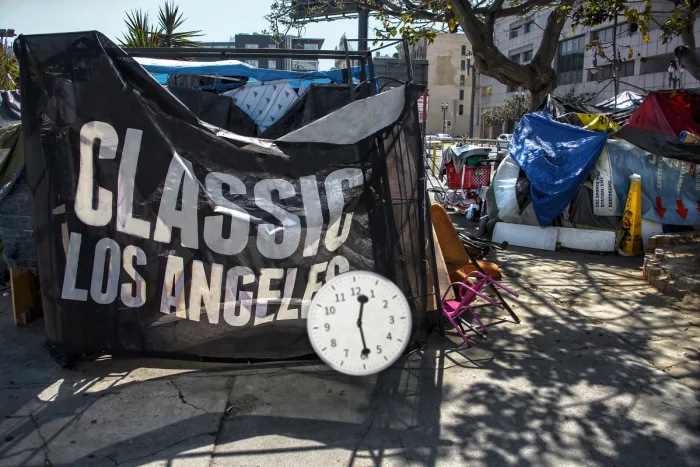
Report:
12h29
